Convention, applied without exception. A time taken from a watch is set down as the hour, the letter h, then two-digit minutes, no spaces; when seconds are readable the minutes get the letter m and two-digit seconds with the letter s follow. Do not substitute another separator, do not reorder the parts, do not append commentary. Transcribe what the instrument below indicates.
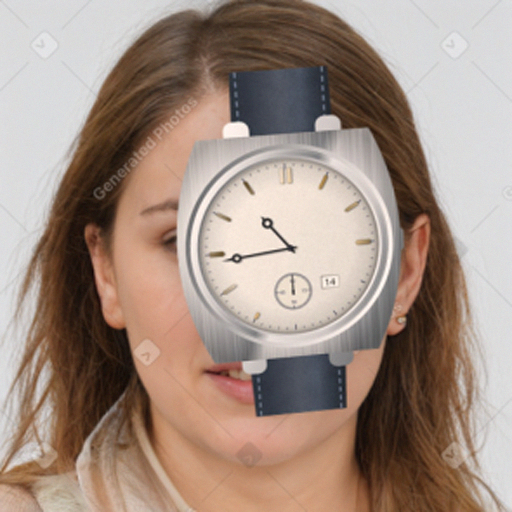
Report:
10h44
